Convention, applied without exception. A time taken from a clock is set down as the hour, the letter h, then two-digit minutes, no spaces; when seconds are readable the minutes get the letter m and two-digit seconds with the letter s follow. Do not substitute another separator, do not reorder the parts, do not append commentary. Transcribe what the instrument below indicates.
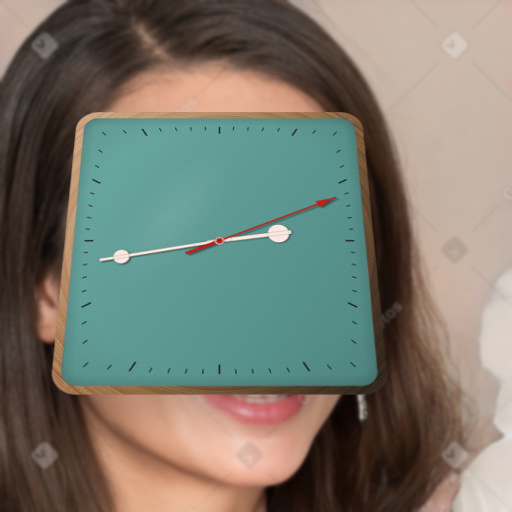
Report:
2h43m11s
